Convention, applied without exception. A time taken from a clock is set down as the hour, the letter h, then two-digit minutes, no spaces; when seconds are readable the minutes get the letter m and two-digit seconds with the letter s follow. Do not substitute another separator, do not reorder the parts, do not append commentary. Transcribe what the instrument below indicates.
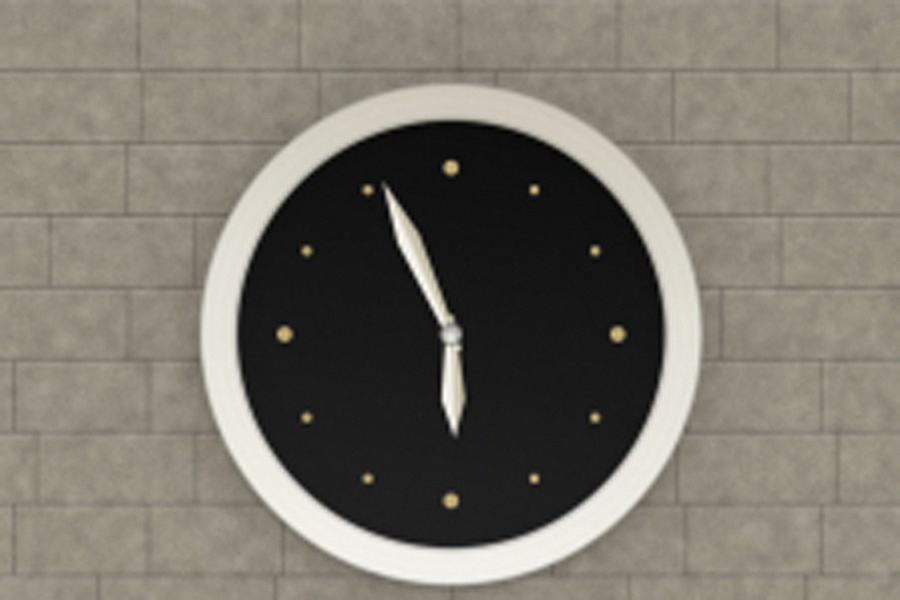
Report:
5h56
